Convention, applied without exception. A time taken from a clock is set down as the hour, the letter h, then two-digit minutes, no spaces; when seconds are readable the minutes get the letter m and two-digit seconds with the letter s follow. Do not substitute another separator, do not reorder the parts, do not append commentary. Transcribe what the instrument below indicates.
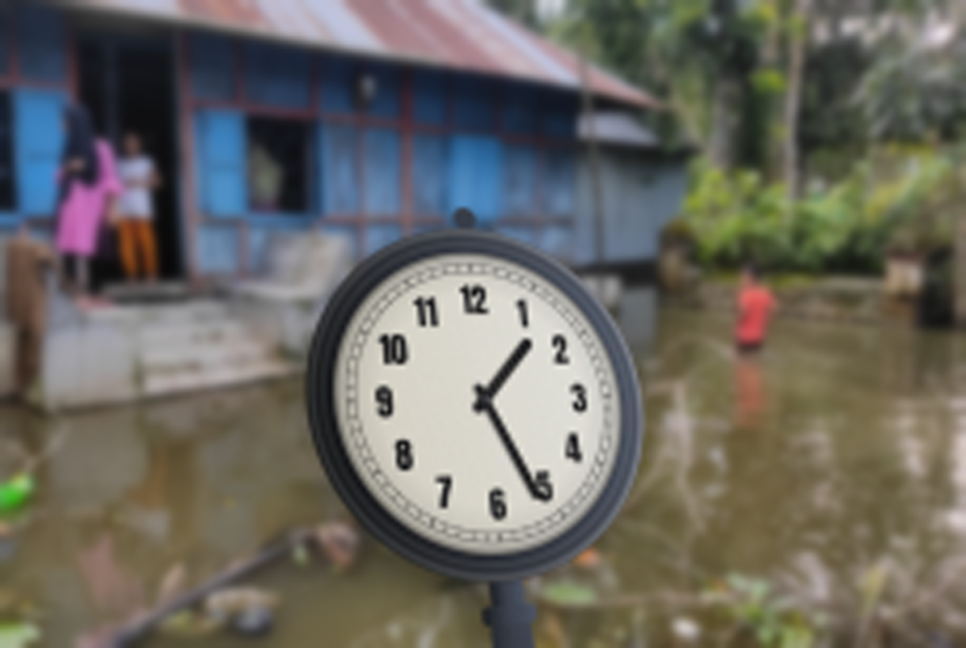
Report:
1h26
